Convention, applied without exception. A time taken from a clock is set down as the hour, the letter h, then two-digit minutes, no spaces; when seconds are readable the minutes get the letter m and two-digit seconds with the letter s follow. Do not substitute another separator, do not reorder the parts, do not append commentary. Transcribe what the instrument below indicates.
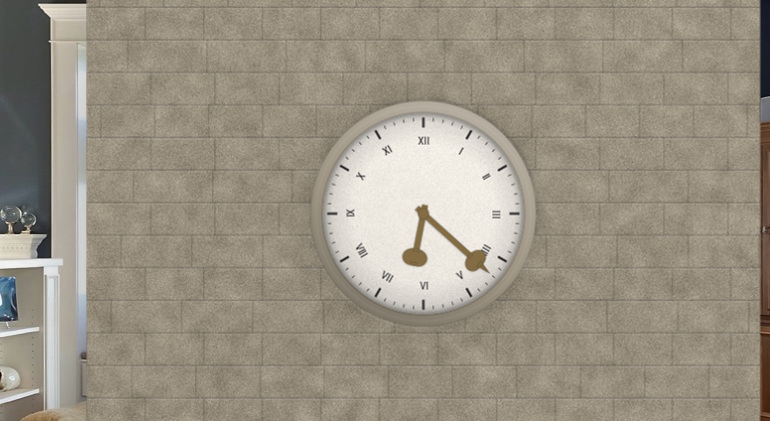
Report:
6h22
